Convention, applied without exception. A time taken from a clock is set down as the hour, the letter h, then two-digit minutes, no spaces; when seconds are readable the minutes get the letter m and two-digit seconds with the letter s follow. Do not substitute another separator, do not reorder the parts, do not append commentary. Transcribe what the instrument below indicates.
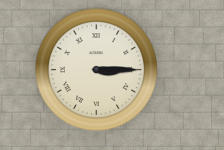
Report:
3h15
